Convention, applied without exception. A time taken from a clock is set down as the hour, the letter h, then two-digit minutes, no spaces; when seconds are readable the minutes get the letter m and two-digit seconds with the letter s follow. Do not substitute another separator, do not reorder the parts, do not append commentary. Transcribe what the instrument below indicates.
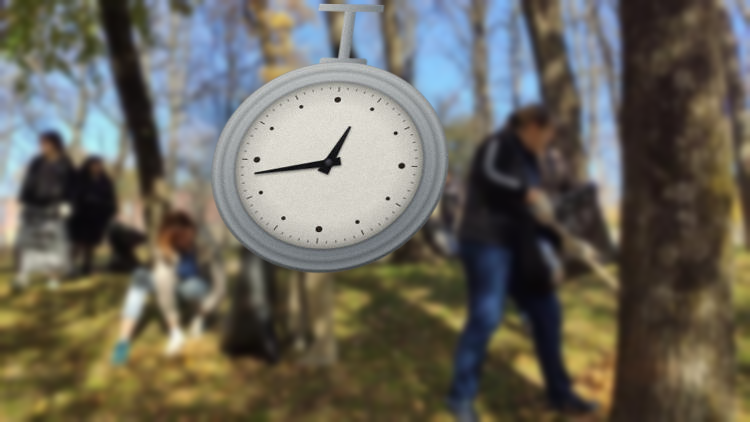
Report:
12h43
